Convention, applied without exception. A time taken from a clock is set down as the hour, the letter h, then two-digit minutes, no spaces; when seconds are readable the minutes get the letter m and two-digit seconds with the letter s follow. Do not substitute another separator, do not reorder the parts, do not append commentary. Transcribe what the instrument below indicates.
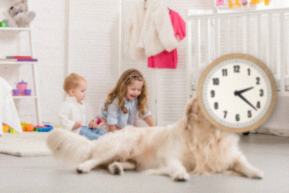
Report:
2h22
